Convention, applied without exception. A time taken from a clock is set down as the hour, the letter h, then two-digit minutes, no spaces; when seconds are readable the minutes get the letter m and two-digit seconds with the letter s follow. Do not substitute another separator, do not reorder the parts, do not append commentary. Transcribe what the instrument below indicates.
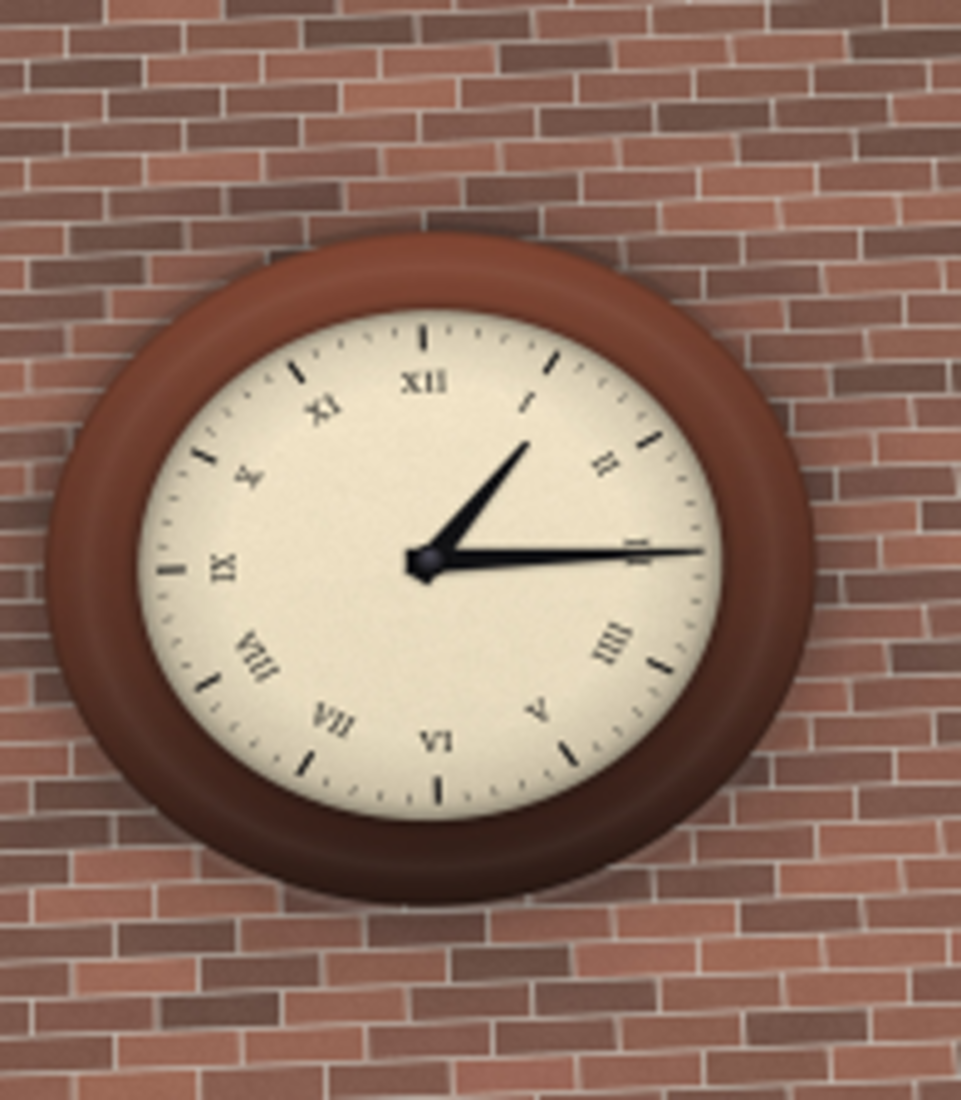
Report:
1h15
